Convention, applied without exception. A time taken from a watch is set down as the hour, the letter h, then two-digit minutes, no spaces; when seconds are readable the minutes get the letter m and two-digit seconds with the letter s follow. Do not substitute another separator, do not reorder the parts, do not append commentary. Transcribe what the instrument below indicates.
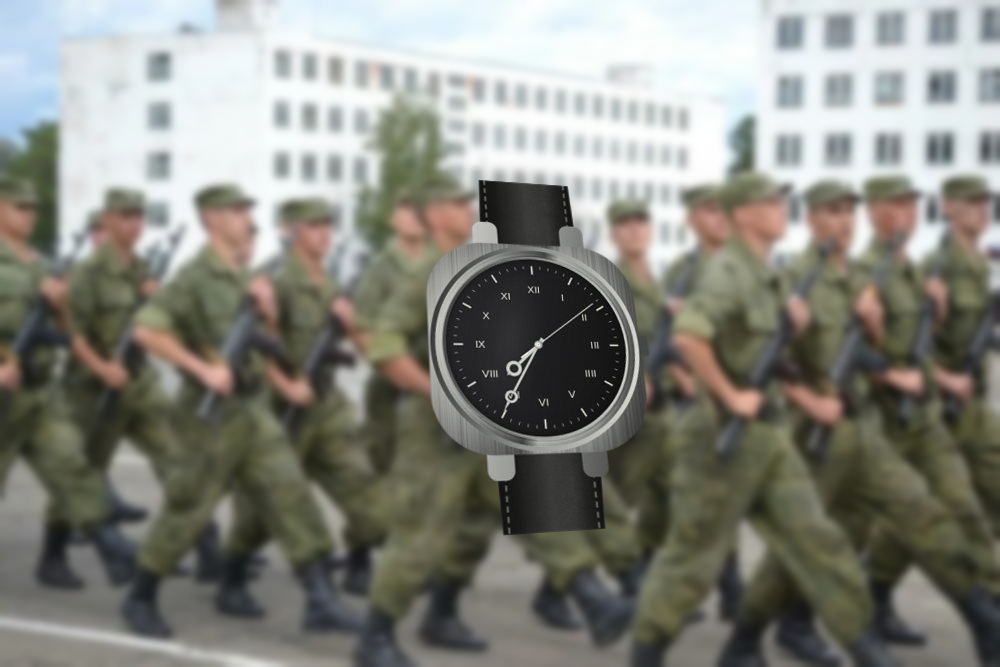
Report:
7h35m09s
